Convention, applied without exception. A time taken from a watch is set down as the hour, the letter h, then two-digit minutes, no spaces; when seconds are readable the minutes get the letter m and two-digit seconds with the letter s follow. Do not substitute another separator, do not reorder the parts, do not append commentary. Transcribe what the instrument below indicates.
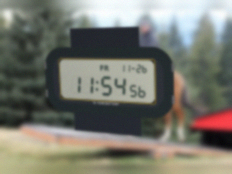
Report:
11h54m56s
